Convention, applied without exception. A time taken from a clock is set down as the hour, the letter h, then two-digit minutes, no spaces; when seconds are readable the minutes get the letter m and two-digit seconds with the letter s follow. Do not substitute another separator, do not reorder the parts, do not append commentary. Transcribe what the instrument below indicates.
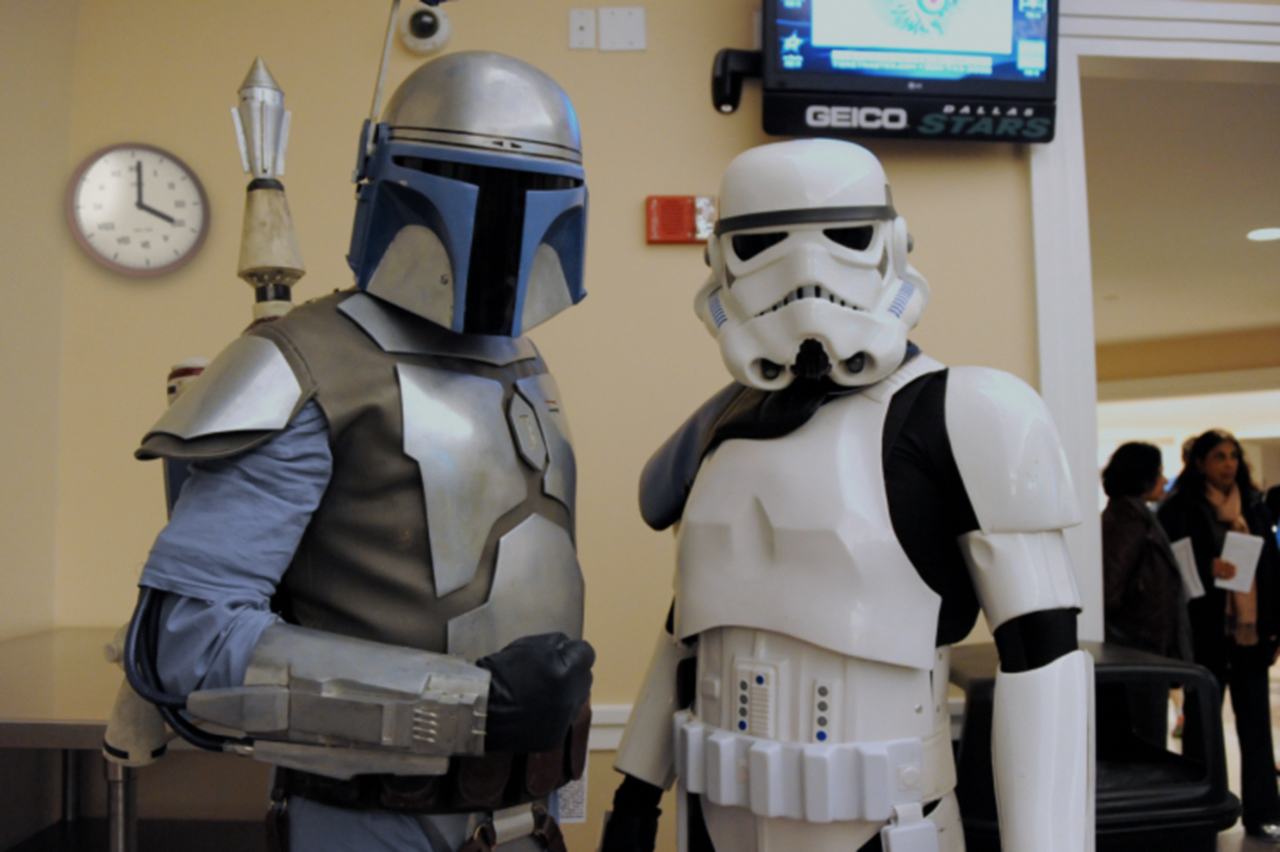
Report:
4h01
